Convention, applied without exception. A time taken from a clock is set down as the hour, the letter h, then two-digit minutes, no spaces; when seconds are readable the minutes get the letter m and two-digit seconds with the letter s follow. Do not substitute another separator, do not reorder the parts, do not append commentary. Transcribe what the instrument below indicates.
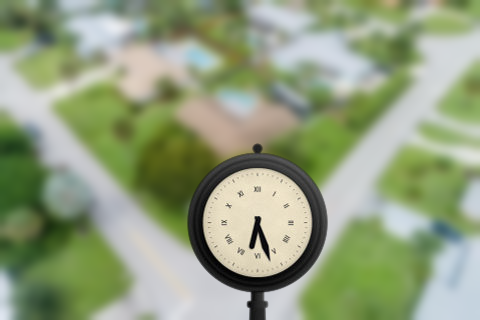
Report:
6h27
